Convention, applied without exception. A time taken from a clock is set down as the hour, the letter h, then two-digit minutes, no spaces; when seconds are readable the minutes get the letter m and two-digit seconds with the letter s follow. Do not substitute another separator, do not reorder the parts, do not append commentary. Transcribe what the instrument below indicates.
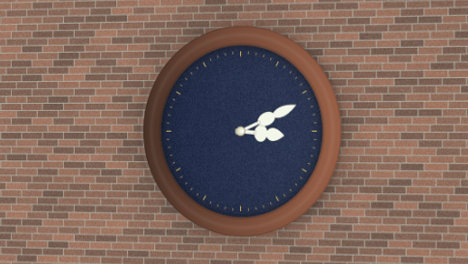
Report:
3h11
